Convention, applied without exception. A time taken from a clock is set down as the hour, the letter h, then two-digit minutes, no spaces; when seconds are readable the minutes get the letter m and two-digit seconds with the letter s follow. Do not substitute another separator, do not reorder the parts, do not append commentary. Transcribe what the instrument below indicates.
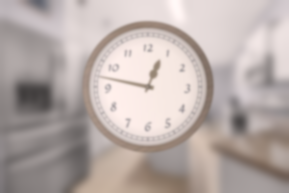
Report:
12h47
